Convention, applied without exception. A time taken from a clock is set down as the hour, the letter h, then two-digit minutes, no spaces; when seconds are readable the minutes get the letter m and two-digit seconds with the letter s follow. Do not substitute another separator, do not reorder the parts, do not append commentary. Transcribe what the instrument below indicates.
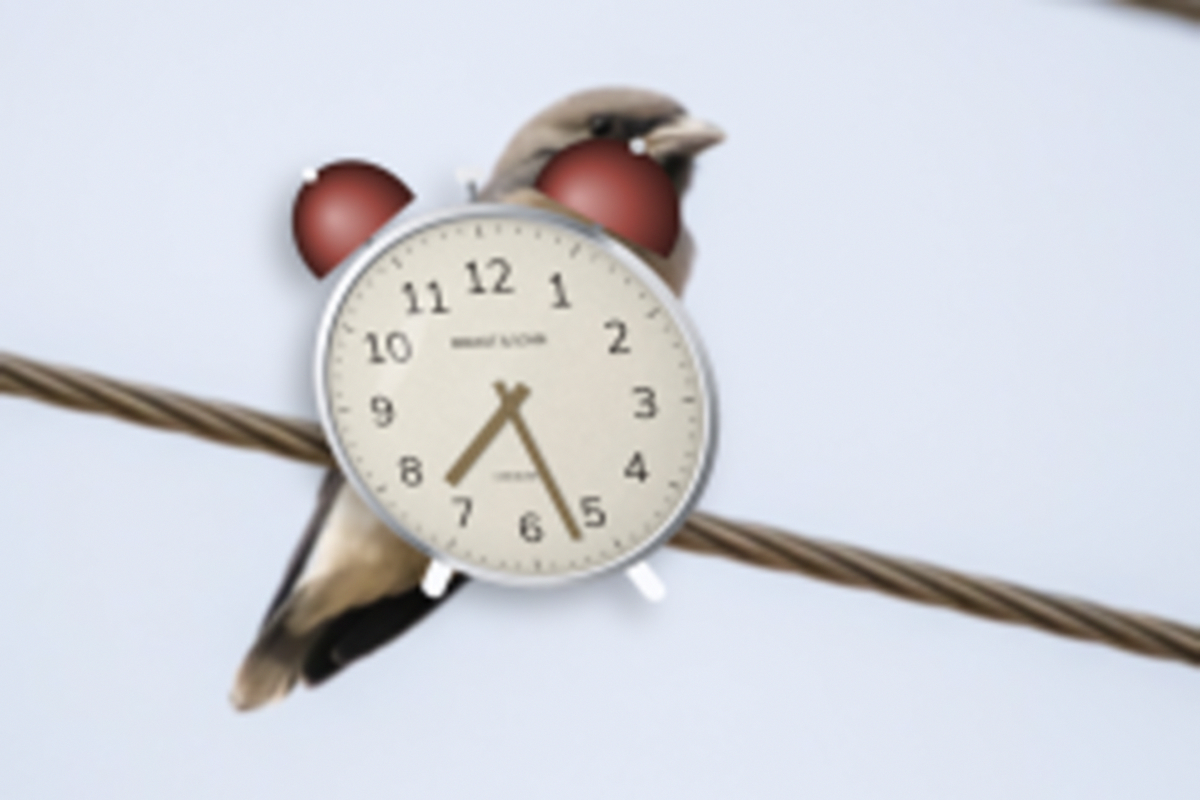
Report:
7h27
